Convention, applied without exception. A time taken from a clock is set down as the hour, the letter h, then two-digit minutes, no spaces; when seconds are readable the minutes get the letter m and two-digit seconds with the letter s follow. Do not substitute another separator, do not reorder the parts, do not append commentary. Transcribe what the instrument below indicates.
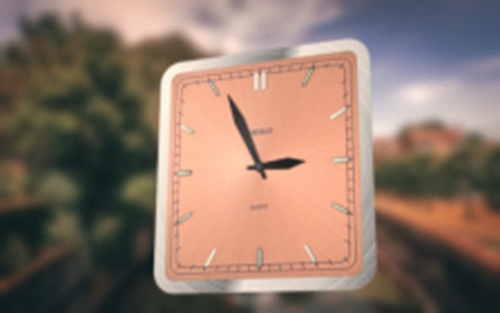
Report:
2h56
